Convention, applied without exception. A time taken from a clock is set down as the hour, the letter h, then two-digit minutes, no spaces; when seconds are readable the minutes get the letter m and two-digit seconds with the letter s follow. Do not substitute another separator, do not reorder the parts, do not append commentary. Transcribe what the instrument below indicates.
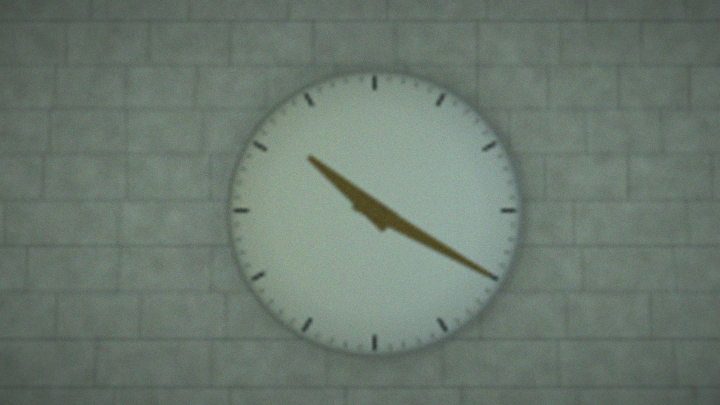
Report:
10h20
